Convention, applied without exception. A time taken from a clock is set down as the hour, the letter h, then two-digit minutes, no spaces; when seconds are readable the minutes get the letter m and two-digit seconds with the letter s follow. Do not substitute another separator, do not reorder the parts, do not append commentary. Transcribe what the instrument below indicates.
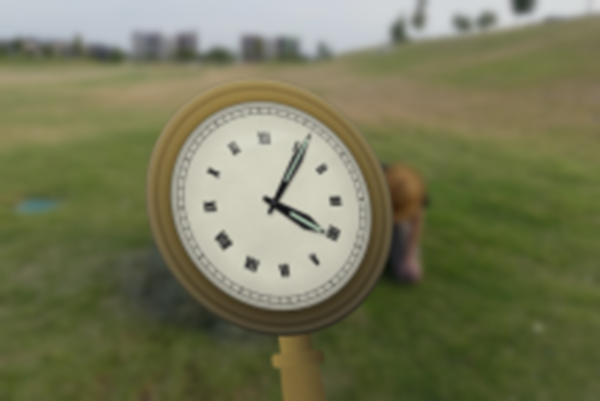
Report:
4h06
